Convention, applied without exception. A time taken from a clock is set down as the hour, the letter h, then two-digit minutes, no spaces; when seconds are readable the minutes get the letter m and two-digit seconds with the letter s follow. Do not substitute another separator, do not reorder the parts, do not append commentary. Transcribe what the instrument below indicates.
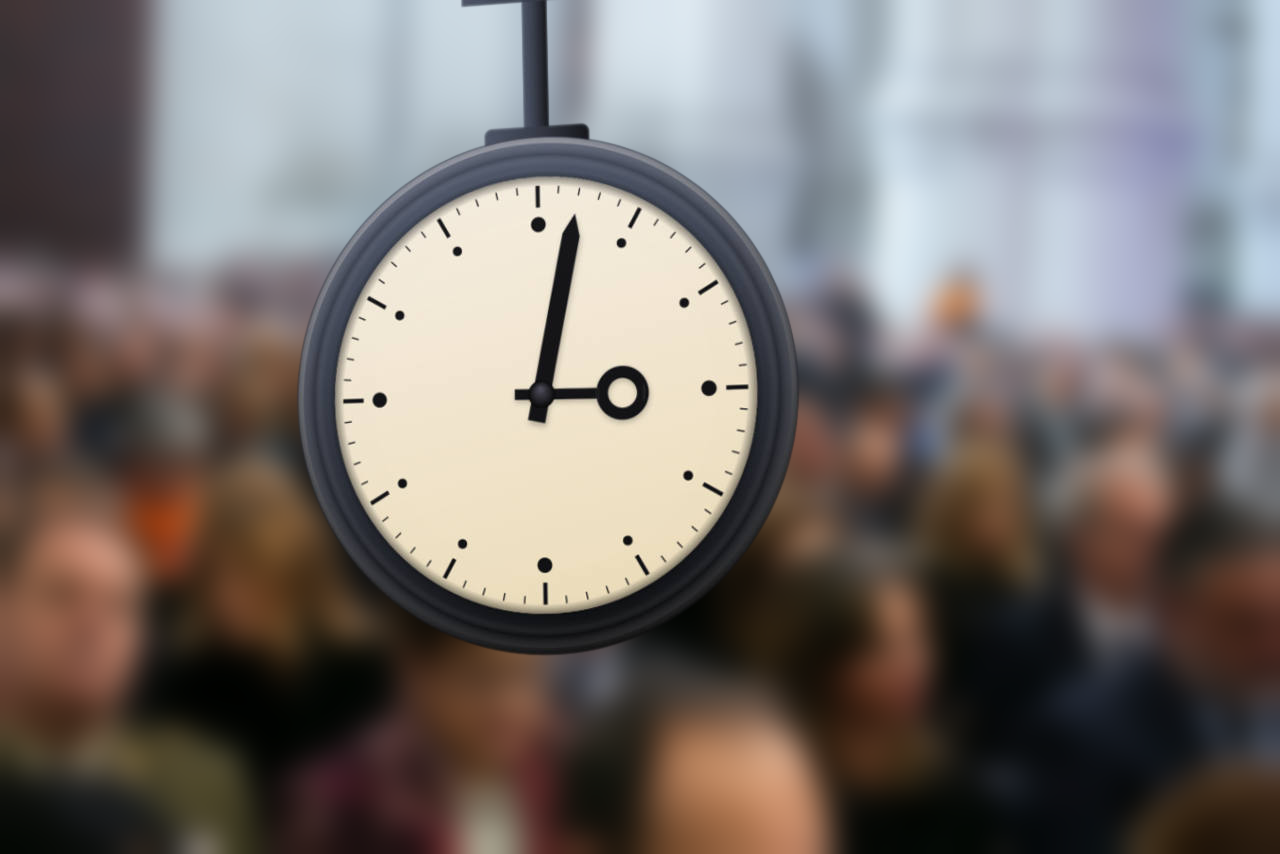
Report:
3h02
